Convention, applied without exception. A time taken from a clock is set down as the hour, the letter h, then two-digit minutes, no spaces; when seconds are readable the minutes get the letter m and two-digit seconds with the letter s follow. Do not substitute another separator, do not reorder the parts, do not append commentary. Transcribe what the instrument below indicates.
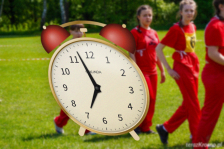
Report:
6h57
